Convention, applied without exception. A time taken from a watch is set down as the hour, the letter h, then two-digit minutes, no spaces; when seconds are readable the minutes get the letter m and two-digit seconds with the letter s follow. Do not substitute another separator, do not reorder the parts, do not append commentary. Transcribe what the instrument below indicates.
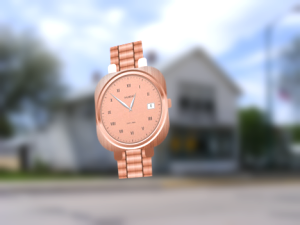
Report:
12h52
